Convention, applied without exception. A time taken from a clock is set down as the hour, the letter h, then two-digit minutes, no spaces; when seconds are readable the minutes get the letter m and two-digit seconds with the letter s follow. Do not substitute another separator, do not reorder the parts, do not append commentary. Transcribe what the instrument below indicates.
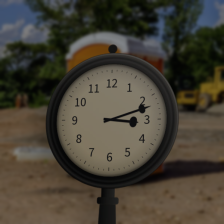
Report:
3h12
